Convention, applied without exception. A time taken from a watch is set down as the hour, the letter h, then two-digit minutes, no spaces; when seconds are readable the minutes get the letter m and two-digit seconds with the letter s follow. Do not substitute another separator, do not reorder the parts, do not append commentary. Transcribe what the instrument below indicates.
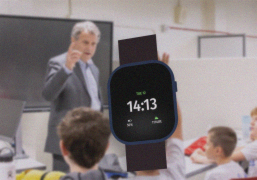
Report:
14h13
